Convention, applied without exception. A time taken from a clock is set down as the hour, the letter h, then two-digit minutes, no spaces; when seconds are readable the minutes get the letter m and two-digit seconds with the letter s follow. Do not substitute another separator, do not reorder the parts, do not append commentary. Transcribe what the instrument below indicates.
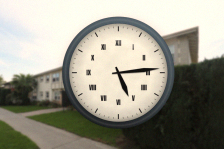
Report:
5h14
